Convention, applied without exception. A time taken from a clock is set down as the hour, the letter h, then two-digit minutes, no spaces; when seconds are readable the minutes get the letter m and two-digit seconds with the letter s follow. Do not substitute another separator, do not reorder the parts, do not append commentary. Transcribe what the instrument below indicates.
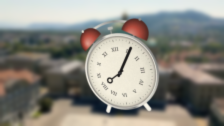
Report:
8h06
